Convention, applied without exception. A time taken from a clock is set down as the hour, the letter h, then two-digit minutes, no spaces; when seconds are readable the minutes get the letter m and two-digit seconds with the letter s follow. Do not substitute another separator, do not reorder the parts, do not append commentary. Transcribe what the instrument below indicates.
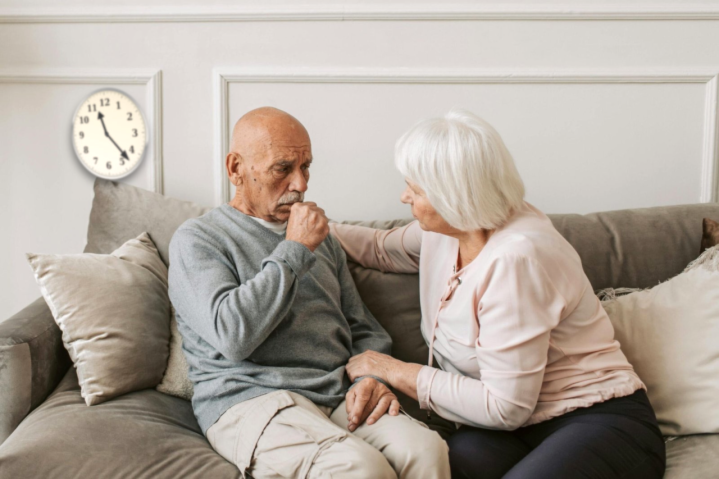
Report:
11h23
